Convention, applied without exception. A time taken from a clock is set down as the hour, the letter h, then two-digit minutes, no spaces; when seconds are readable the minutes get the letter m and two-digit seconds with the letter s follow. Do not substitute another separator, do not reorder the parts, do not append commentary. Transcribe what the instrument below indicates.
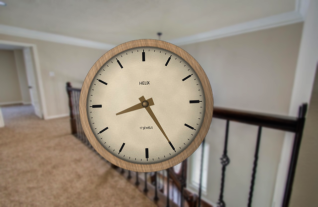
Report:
8h25
